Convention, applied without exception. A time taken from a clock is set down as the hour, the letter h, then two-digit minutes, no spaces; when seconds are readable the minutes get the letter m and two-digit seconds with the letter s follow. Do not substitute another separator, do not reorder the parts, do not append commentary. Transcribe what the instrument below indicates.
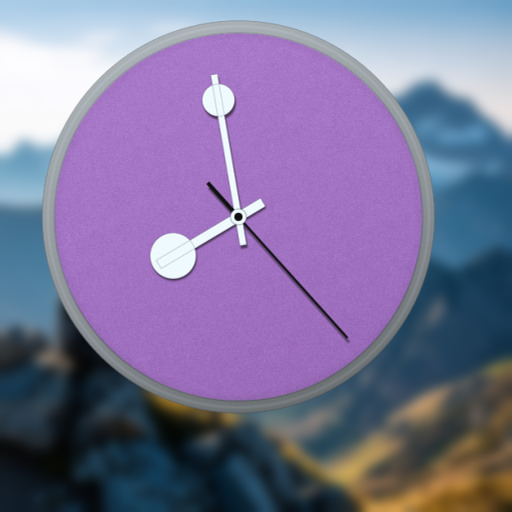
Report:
7h58m23s
